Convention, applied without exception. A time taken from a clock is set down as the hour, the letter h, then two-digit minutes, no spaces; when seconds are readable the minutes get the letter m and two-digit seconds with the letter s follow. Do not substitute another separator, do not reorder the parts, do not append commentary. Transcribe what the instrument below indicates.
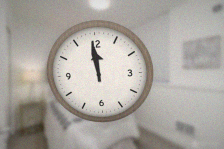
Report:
11h59
